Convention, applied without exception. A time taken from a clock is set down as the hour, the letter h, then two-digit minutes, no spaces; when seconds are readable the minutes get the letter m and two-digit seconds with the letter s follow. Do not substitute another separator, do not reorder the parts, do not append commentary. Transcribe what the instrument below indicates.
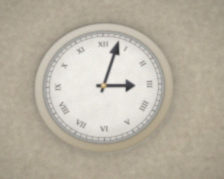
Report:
3h03
